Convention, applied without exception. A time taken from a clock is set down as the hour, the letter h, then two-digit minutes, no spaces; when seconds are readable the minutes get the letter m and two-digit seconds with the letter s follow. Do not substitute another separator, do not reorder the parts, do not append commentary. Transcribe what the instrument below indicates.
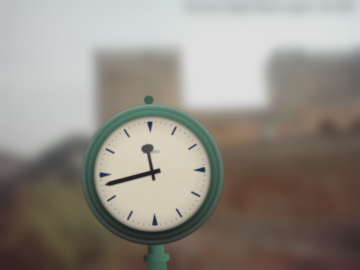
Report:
11h43
